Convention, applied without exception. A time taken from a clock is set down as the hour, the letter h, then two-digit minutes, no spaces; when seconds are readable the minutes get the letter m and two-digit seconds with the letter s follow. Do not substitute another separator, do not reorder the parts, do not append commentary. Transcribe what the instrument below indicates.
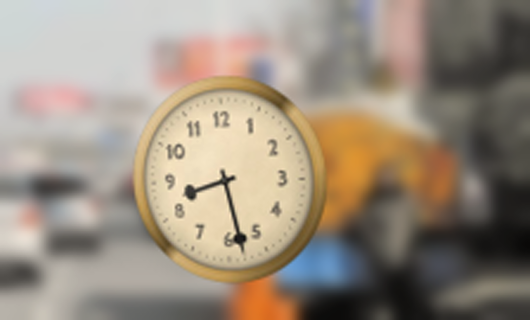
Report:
8h28
